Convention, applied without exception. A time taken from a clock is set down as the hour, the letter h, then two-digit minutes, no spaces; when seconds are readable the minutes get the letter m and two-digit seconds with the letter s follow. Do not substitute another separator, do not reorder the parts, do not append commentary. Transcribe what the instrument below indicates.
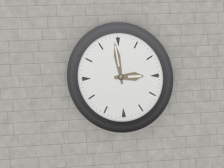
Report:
2h59
